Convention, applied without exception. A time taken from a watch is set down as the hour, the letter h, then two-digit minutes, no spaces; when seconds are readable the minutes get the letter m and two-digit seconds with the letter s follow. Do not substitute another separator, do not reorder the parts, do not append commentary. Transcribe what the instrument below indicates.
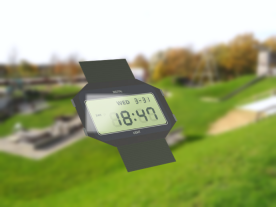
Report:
18h47
